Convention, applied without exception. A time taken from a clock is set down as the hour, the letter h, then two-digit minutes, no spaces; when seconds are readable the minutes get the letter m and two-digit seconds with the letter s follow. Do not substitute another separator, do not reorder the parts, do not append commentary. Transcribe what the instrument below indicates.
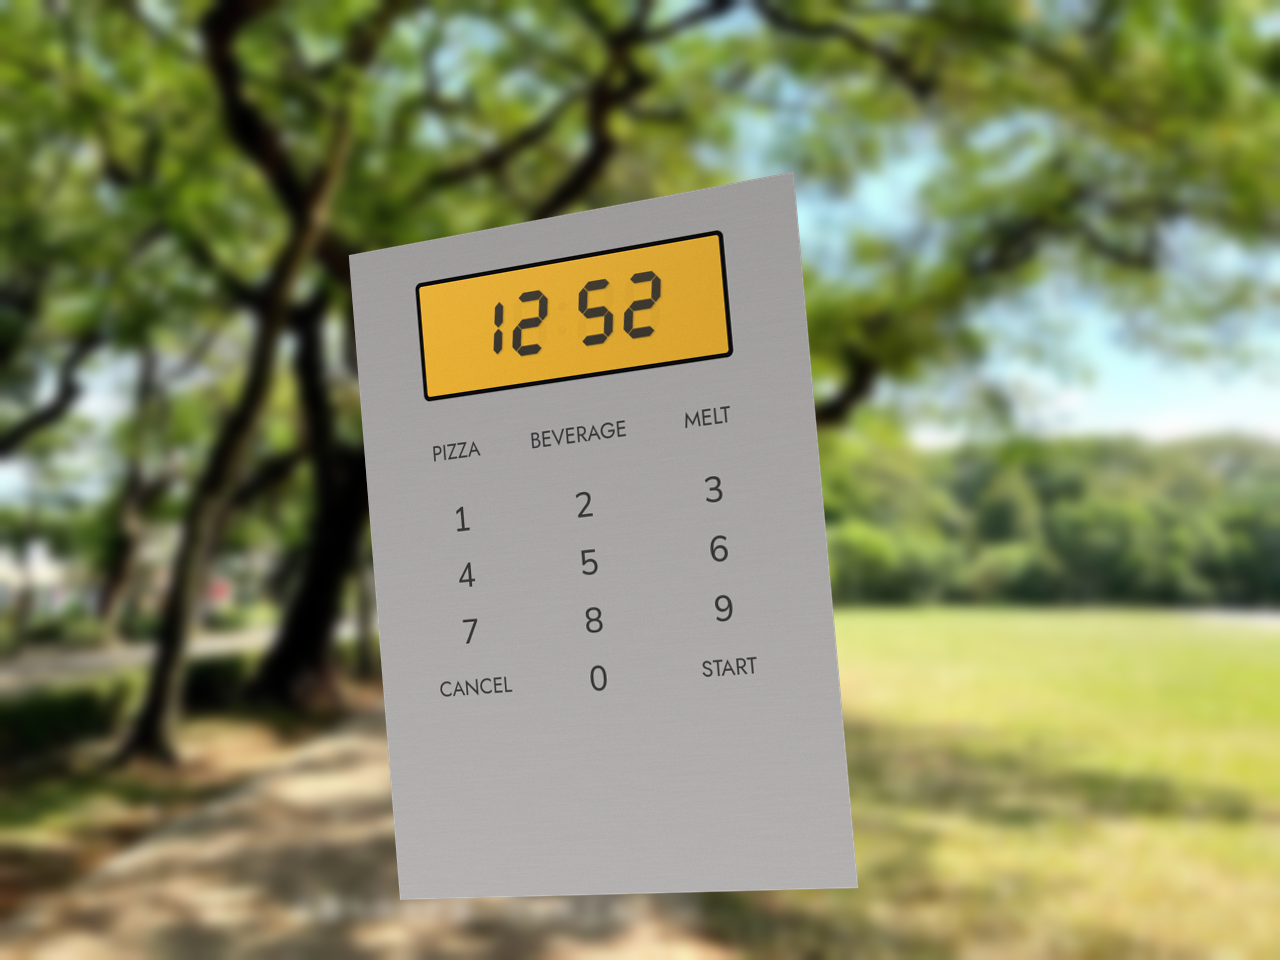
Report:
12h52
